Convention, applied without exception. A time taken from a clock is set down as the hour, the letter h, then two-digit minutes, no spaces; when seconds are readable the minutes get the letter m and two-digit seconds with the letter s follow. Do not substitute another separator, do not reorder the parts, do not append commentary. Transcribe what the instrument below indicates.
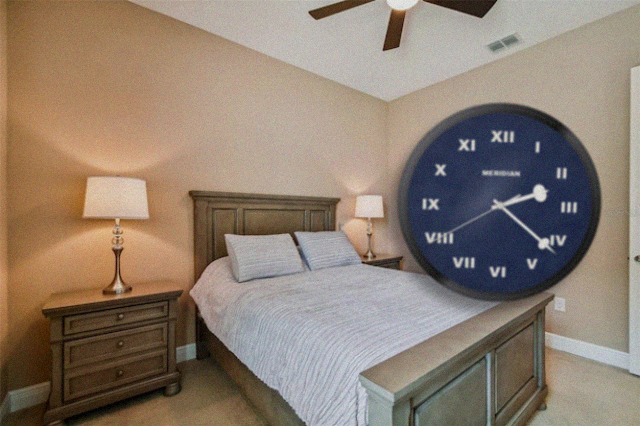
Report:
2h21m40s
